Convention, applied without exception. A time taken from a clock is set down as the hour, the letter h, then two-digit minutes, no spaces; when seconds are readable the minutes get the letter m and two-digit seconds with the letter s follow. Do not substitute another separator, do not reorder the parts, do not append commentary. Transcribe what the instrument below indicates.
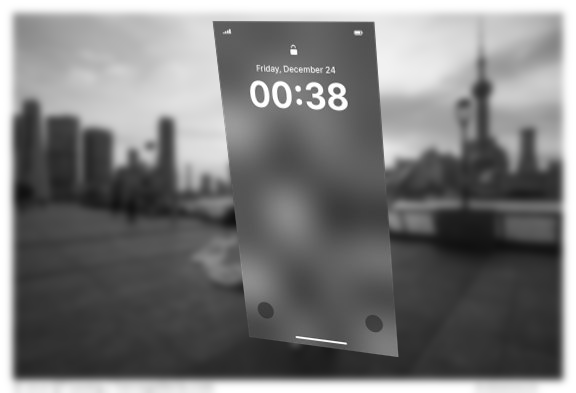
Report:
0h38
